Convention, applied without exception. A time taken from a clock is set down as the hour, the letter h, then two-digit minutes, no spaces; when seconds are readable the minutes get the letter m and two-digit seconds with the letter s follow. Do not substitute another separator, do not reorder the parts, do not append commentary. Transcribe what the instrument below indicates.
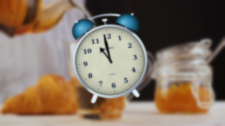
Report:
10h59
